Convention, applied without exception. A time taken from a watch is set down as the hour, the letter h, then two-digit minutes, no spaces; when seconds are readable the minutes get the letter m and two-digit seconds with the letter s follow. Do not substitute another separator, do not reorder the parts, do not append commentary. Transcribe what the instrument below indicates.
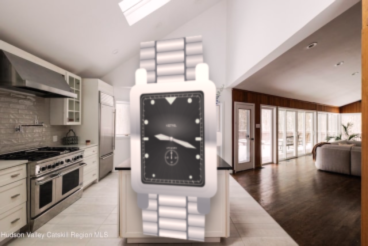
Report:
9h18
